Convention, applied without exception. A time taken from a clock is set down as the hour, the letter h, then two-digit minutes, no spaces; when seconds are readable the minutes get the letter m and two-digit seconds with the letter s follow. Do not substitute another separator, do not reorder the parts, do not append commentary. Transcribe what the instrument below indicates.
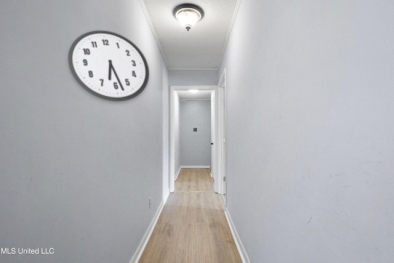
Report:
6h28
